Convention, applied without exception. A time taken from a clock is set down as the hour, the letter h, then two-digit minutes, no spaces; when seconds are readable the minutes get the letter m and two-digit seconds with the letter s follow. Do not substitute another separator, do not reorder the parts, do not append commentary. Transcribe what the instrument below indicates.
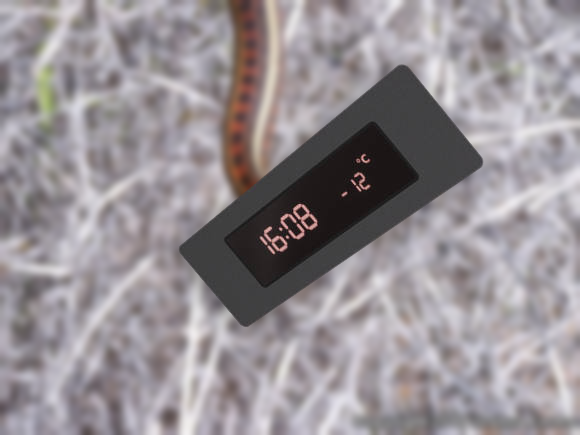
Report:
16h08
